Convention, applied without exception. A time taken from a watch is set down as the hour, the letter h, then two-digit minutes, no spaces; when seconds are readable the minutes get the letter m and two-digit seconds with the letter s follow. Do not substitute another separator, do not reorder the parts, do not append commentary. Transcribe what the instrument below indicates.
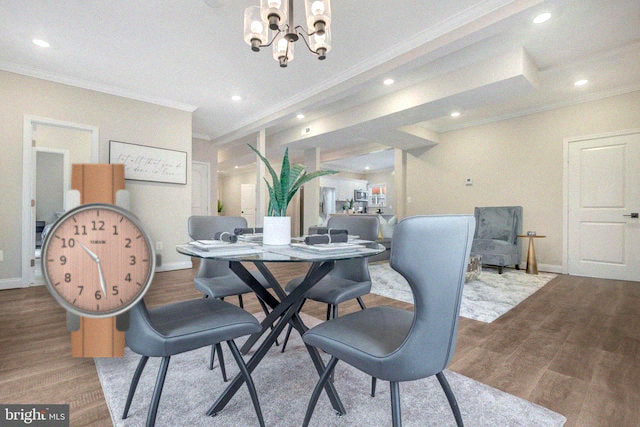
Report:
10h28
